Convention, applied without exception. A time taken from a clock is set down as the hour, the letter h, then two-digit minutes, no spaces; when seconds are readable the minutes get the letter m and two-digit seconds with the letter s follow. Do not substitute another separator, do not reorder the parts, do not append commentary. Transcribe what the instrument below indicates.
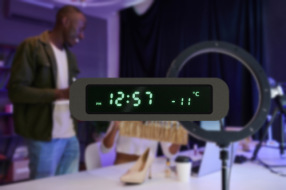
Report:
12h57
